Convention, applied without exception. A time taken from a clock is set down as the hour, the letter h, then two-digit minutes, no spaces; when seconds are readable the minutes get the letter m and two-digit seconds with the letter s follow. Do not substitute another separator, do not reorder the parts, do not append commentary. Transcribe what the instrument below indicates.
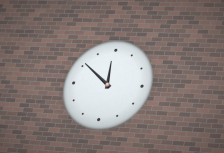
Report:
11h51
